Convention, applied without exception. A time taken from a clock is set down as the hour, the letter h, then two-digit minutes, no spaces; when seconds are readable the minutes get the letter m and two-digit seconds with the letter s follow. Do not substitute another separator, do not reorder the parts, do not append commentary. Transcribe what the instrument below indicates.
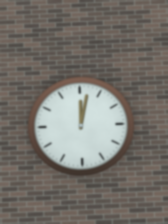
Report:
12h02
